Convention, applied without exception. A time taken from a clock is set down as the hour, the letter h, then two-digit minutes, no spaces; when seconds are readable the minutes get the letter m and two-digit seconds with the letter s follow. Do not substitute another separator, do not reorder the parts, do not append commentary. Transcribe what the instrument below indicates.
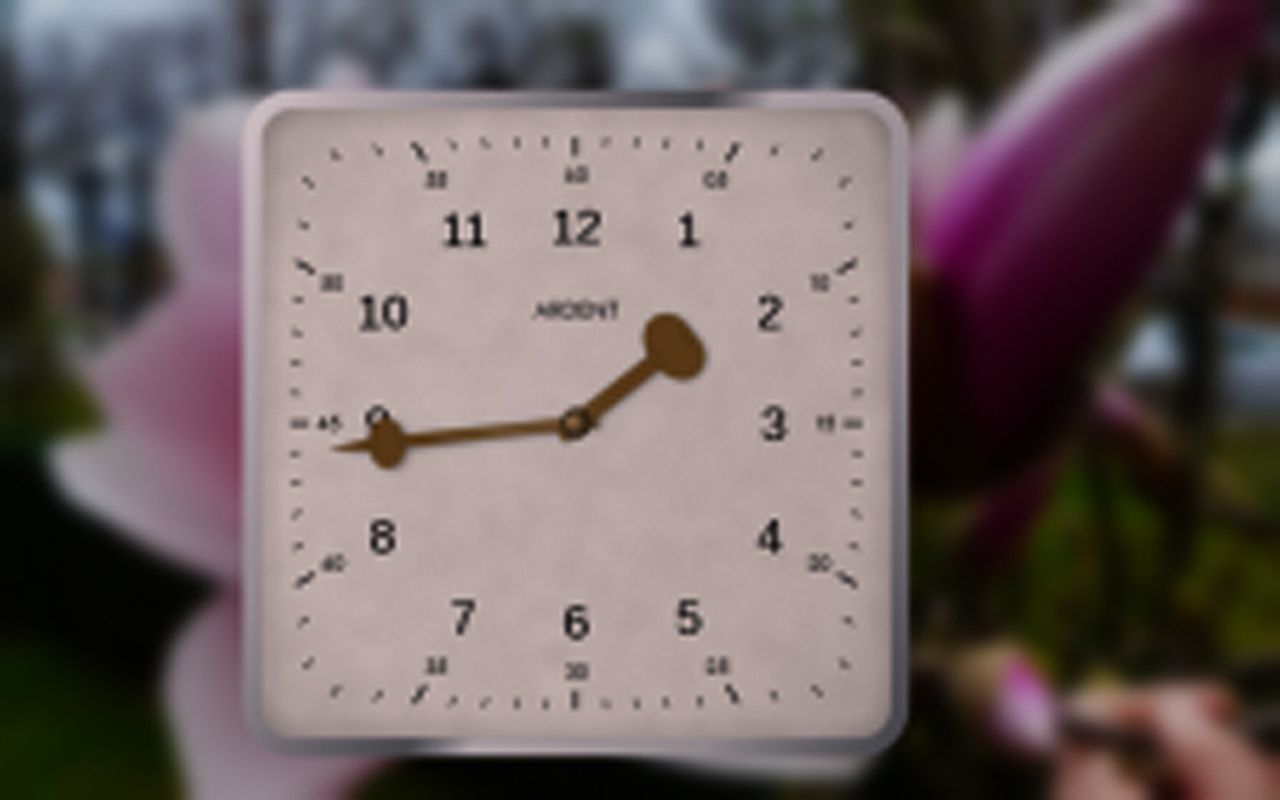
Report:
1h44
